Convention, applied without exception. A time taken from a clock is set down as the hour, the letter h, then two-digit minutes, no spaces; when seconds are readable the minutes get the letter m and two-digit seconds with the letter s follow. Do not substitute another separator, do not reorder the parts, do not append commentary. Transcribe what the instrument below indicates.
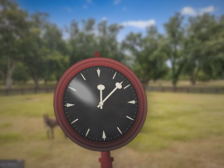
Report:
12h08
